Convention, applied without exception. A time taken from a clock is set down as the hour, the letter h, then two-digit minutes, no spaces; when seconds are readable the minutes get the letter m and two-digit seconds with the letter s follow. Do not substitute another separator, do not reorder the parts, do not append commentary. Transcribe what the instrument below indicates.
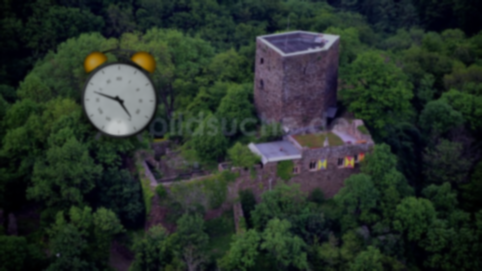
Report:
4h48
